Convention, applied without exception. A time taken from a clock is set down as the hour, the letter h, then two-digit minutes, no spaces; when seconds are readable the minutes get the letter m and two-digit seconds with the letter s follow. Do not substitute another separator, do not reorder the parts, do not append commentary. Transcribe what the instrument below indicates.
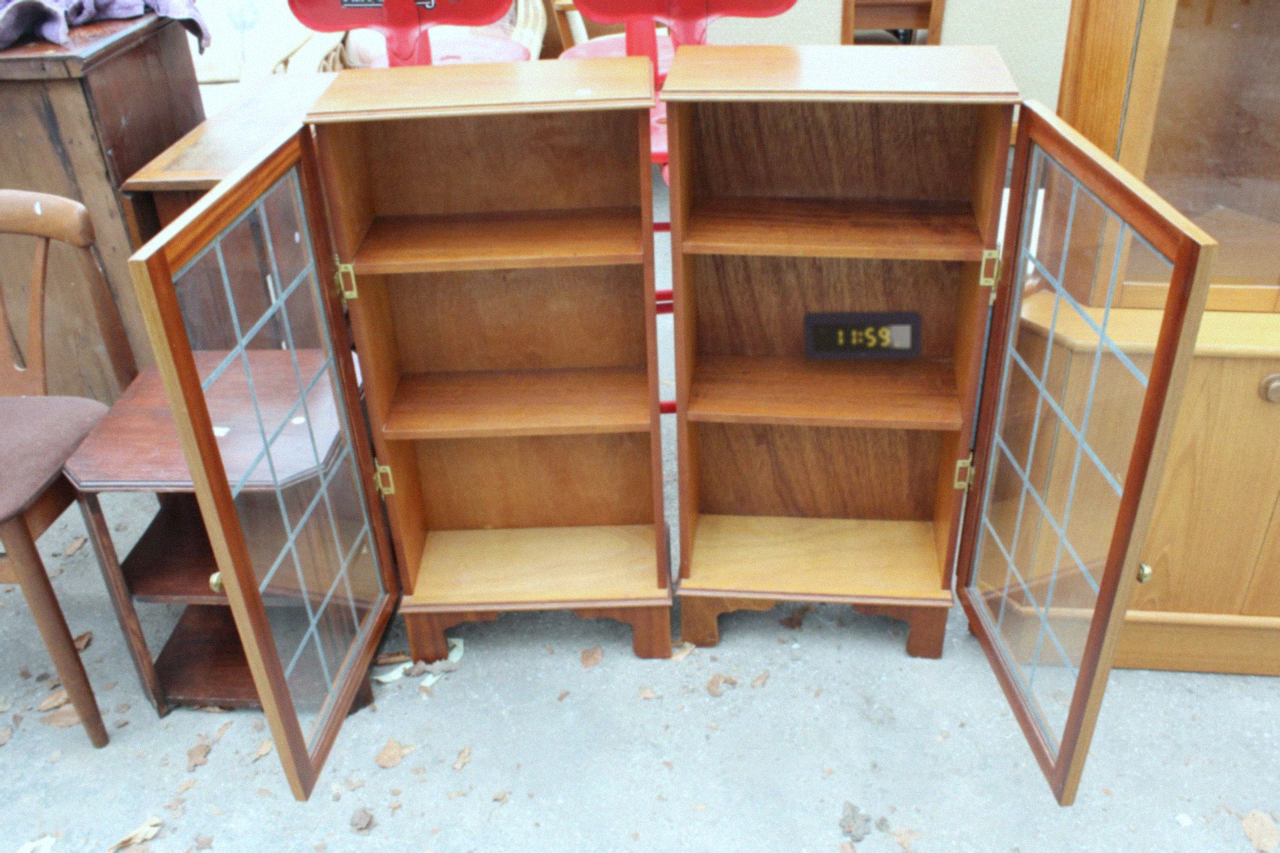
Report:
11h59
